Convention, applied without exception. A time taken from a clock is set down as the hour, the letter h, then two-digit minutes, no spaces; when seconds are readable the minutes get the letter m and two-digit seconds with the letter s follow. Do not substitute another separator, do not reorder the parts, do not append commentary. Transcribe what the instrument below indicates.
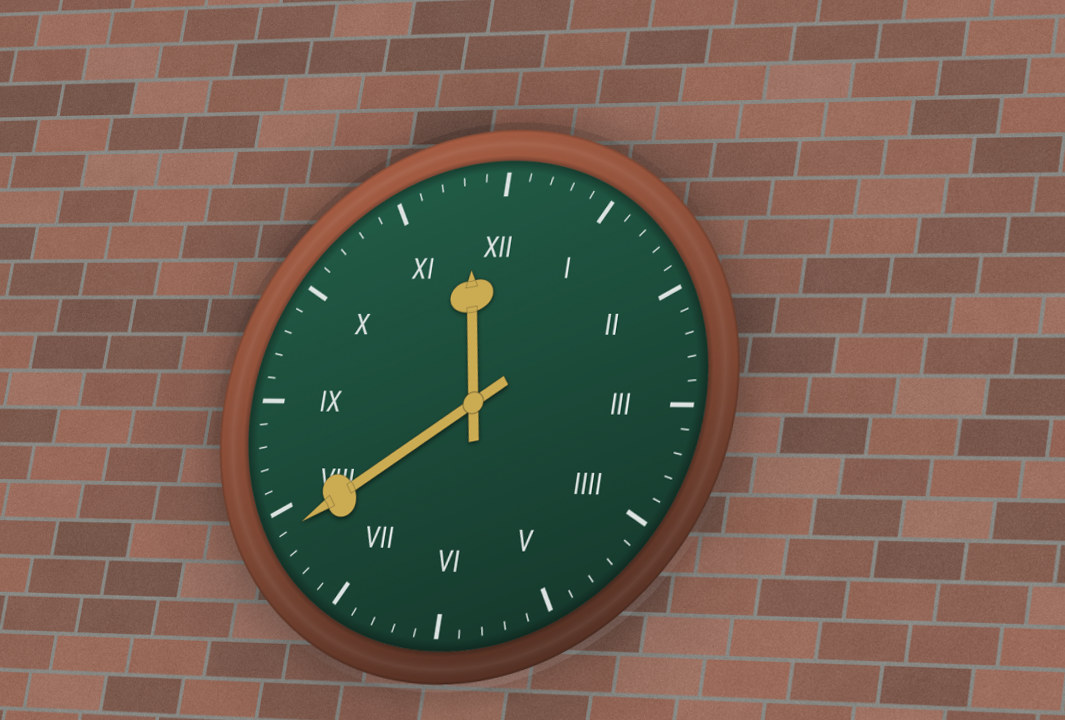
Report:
11h39
